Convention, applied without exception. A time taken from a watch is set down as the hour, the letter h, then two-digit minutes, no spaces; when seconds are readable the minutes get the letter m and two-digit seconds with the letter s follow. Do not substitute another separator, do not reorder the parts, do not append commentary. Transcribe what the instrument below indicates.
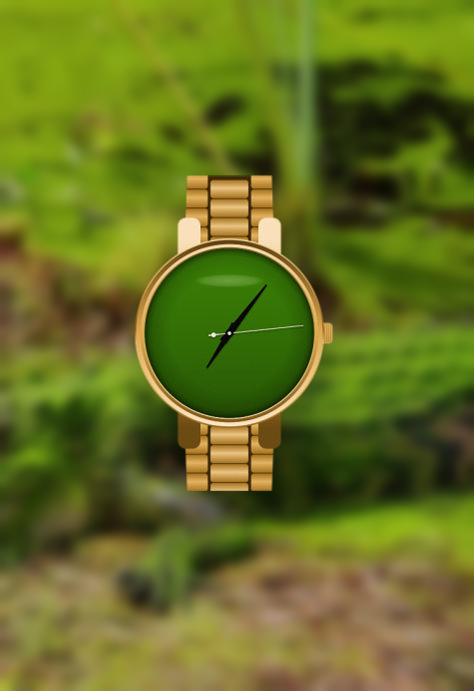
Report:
7h06m14s
